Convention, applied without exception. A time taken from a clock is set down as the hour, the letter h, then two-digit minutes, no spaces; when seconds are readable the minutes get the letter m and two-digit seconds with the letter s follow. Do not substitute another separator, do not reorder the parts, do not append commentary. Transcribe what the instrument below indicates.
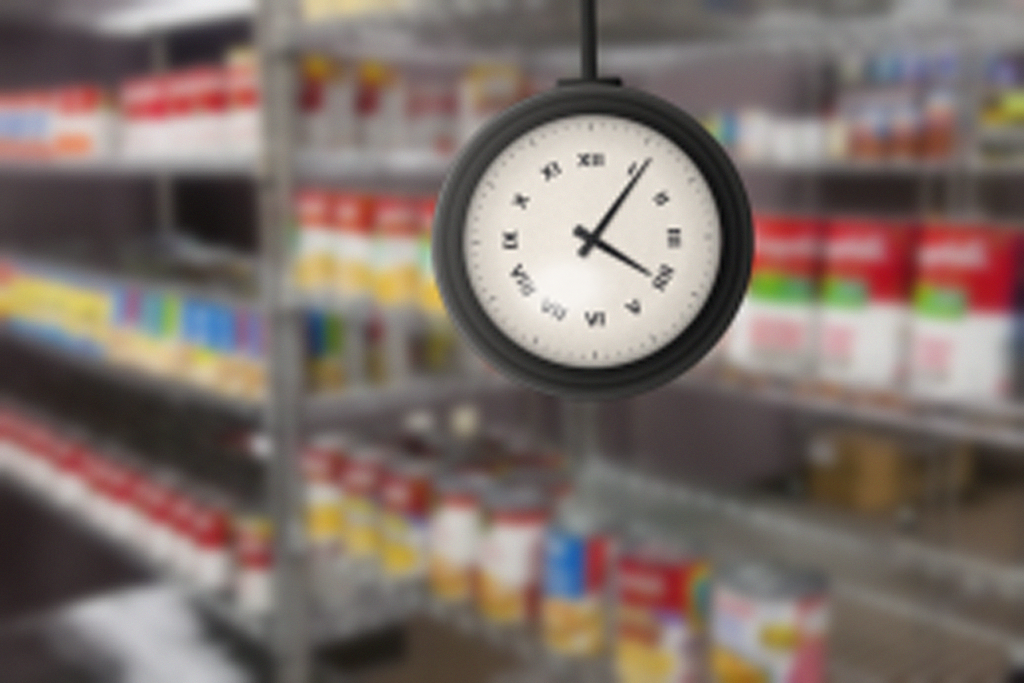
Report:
4h06
